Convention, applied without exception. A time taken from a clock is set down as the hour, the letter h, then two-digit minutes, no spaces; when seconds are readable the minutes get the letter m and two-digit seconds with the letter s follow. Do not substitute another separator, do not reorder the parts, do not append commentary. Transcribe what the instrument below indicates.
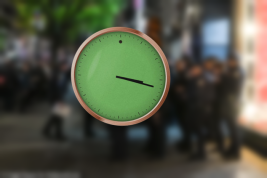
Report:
3h17
